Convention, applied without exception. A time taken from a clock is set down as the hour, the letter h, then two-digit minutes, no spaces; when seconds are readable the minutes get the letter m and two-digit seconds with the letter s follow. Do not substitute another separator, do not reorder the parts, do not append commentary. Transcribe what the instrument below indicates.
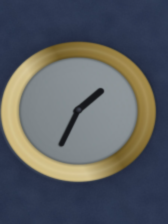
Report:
1h34
